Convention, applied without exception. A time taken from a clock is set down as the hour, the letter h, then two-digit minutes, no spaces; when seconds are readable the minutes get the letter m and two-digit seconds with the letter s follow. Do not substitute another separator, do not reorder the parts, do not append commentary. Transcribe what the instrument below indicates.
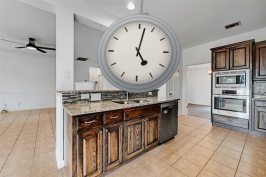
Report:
5h02
